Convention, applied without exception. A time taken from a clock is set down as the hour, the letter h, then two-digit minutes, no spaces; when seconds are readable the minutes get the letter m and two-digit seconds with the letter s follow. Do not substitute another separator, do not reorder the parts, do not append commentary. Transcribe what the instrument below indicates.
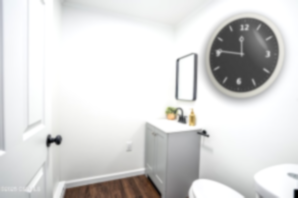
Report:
11h46
